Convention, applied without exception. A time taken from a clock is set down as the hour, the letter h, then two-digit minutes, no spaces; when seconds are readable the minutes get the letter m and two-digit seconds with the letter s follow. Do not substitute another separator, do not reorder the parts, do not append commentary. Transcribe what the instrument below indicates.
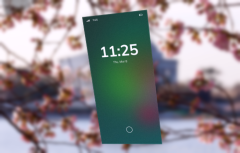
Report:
11h25
